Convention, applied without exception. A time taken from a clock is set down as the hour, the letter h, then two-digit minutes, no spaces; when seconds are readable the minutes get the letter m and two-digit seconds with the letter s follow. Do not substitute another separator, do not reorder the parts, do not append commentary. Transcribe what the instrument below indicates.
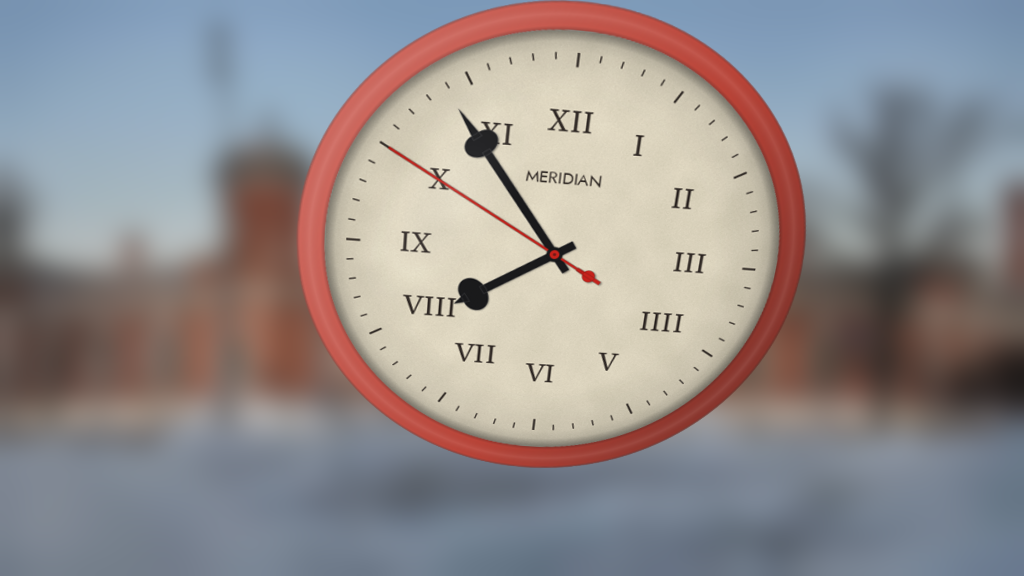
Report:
7h53m50s
